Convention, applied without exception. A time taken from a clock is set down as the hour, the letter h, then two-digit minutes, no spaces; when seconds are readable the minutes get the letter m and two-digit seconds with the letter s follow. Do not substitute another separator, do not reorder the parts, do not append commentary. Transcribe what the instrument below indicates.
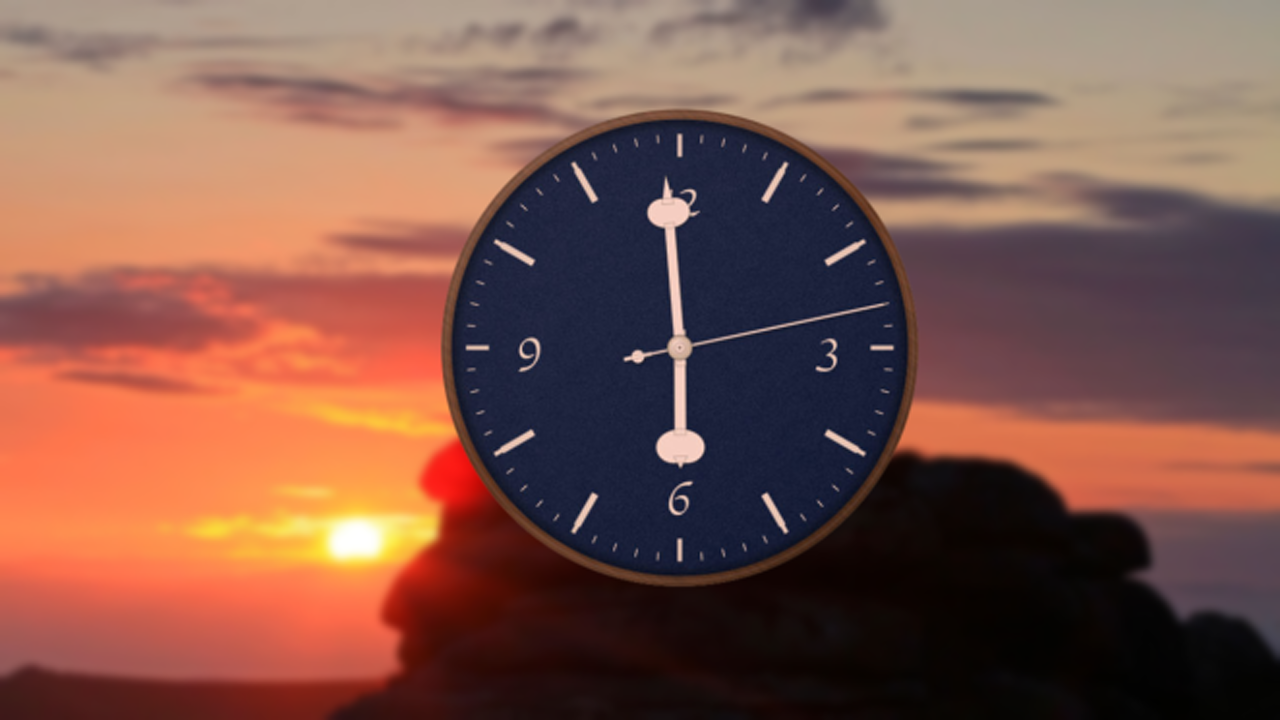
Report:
5h59m13s
